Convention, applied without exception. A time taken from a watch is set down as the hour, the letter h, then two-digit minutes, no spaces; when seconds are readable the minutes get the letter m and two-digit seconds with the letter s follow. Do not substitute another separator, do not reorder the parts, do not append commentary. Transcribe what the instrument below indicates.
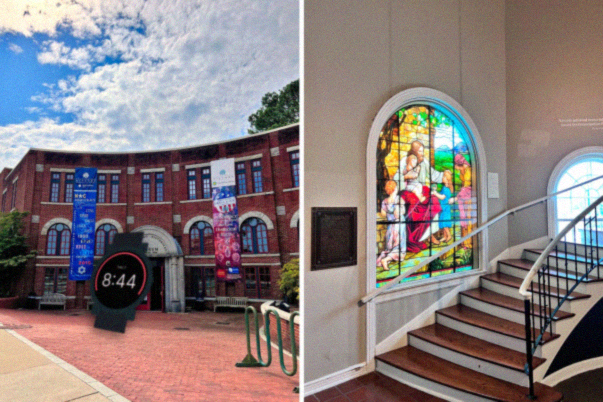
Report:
8h44
